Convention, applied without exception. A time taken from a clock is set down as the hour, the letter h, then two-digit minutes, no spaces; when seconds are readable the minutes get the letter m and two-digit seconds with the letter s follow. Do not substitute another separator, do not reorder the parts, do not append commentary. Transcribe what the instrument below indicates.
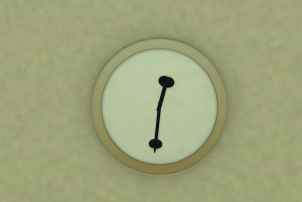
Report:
12h31
